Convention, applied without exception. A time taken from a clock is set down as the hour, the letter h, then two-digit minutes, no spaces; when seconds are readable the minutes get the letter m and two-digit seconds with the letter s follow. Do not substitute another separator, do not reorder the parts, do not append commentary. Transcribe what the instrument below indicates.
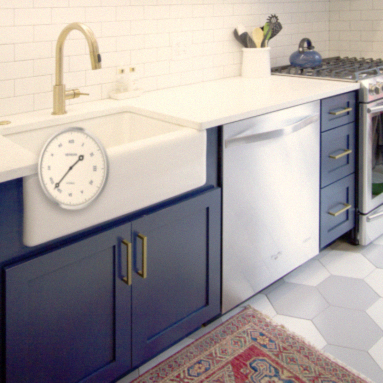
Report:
1h37
